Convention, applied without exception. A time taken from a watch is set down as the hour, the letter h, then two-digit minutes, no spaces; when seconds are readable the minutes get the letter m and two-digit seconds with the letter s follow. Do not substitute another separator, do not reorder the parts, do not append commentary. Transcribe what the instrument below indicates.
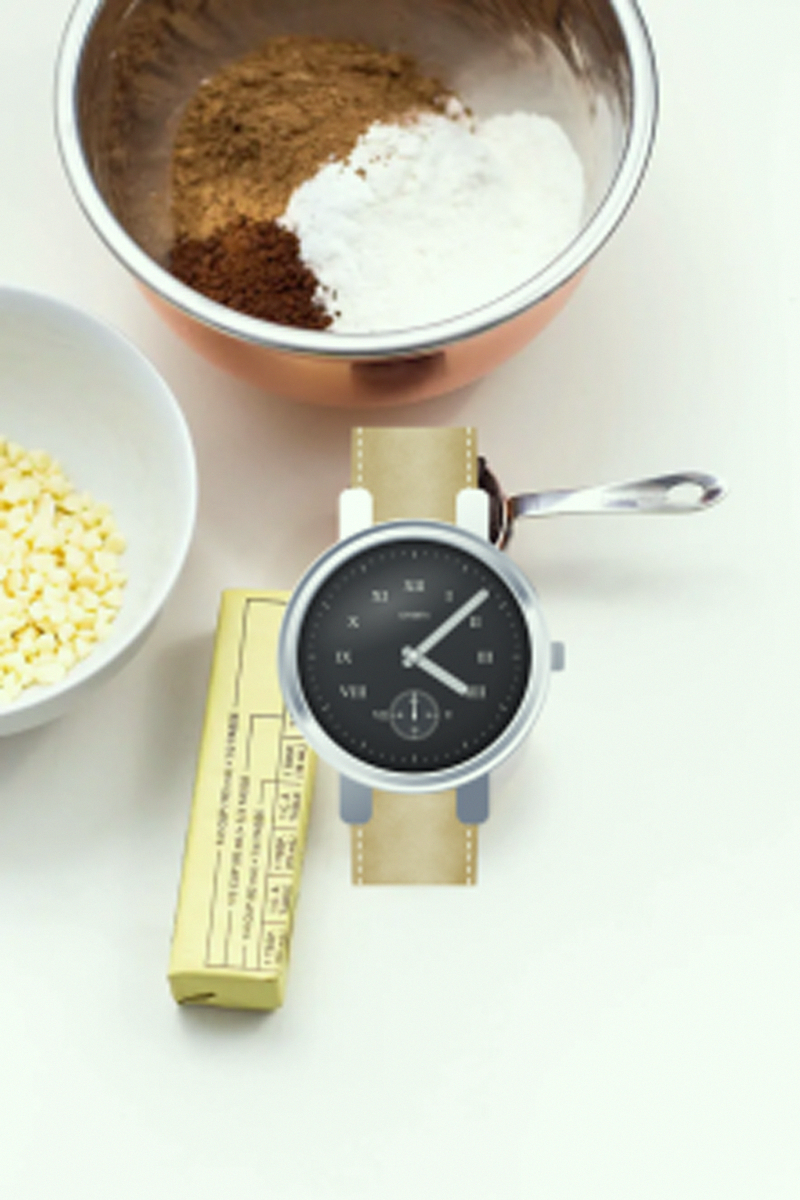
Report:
4h08
